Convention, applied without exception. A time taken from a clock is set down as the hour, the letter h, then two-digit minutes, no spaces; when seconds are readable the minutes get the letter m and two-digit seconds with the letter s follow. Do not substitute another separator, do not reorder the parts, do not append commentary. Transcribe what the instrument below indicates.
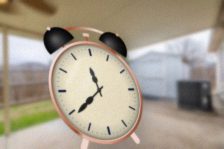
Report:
11h39
